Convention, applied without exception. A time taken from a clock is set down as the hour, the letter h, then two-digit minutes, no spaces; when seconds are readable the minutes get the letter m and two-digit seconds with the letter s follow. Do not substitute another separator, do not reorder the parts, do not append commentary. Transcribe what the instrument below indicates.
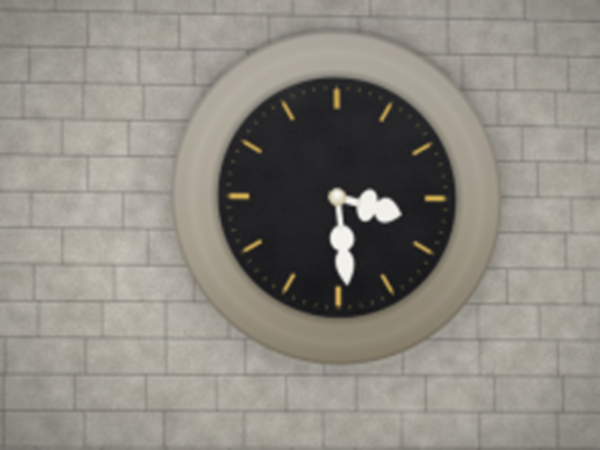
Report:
3h29
